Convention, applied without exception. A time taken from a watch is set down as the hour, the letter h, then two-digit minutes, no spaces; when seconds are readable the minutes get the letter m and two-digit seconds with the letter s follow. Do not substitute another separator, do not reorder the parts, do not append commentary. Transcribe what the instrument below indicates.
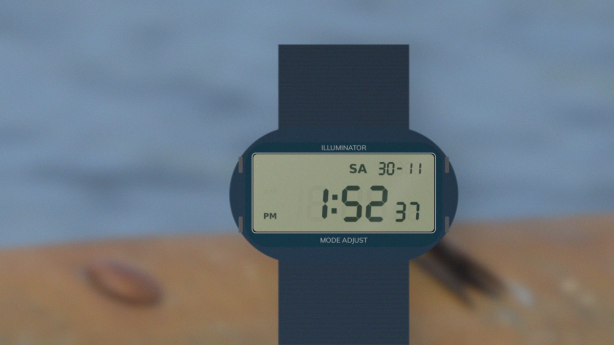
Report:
1h52m37s
